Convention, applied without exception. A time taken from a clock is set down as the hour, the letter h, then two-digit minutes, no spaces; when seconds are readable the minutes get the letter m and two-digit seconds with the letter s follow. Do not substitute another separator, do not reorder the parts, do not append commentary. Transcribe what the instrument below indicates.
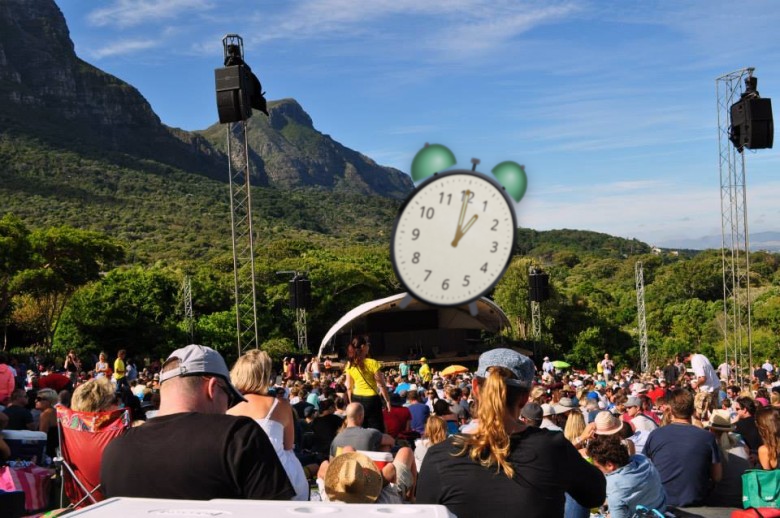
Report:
1h00
